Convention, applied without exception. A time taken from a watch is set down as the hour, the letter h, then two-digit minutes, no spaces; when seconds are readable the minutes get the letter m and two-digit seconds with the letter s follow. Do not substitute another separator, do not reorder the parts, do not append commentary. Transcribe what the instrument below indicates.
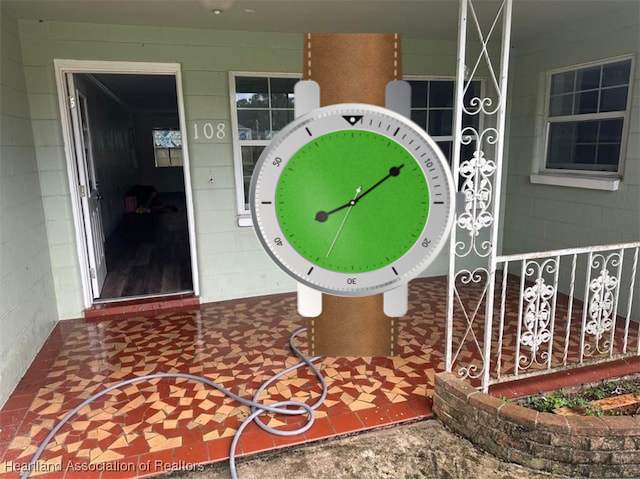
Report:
8h08m34s
